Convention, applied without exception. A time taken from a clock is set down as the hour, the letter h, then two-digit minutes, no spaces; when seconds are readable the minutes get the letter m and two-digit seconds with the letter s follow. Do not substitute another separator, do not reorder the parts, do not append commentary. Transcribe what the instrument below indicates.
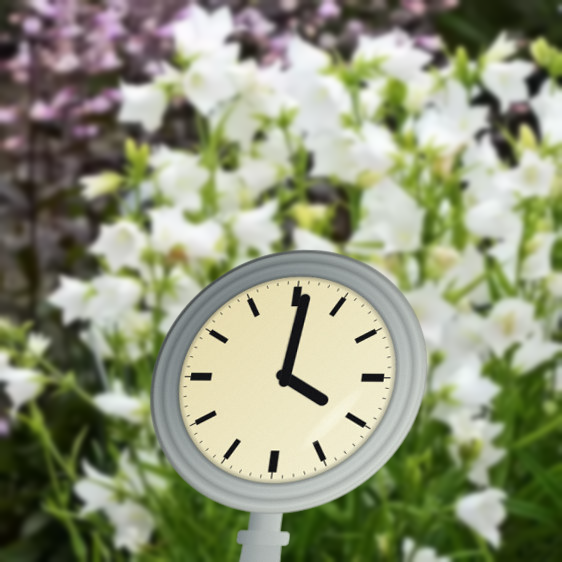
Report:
4h01
